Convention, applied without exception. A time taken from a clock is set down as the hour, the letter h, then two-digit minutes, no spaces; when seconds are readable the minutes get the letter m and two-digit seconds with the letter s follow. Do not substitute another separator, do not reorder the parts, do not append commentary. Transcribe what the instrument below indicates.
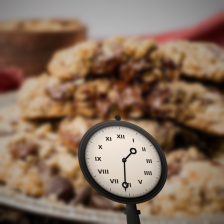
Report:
1h31
